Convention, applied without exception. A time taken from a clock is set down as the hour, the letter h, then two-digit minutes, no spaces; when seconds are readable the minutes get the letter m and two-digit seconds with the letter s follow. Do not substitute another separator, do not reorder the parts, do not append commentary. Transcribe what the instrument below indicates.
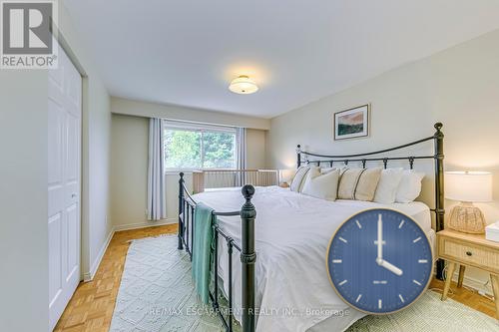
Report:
4h00
